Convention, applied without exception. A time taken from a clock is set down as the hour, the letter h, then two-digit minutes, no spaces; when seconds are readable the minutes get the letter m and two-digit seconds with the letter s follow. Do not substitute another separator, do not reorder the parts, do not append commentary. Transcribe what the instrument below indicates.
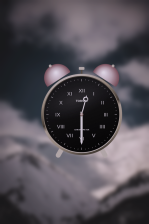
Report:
12h30
